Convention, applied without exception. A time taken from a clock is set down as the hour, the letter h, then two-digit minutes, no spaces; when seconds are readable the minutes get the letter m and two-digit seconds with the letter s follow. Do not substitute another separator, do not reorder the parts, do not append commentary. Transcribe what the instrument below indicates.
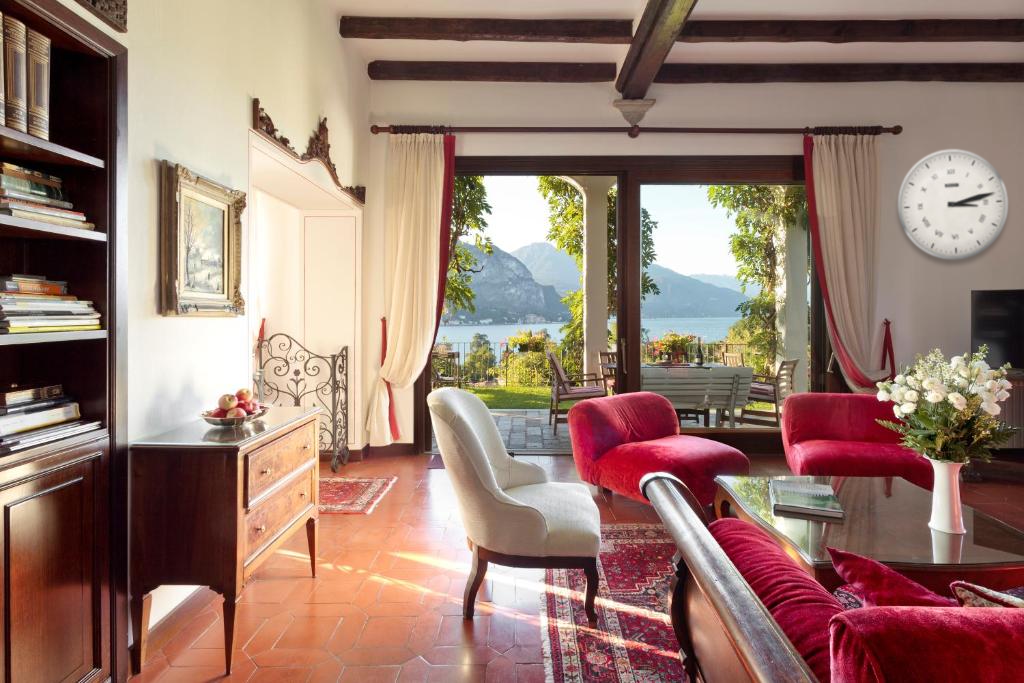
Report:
3h13
